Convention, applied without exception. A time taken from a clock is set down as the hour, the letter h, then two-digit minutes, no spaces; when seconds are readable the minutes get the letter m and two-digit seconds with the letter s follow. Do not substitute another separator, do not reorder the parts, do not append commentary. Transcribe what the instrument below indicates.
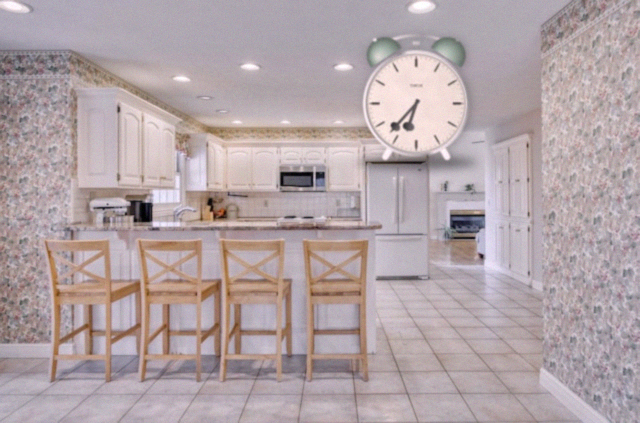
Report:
6h37
